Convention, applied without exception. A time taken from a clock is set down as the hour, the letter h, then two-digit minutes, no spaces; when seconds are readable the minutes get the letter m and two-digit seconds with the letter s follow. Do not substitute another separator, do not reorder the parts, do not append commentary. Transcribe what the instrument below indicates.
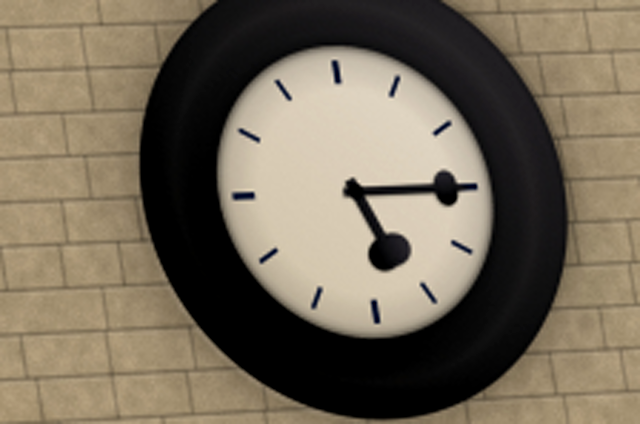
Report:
5h15
